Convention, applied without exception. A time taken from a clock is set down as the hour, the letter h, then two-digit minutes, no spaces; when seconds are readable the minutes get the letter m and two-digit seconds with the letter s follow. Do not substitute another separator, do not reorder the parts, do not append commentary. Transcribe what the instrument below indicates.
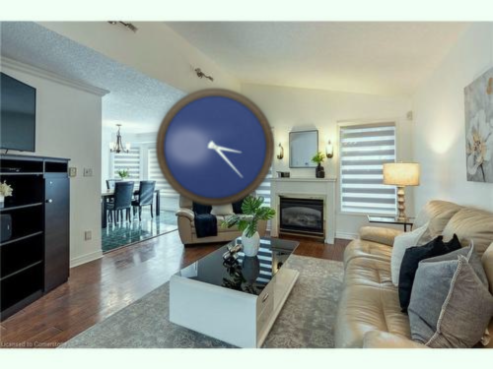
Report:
3h23
